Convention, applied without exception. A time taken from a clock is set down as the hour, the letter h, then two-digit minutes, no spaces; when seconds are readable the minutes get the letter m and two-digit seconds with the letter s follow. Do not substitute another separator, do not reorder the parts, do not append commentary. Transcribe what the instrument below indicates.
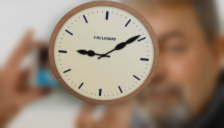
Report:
9h09
